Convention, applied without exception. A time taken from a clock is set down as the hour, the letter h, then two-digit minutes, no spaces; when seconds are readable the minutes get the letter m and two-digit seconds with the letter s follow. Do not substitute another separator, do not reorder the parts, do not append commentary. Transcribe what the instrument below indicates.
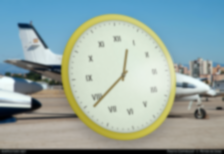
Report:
12h39
